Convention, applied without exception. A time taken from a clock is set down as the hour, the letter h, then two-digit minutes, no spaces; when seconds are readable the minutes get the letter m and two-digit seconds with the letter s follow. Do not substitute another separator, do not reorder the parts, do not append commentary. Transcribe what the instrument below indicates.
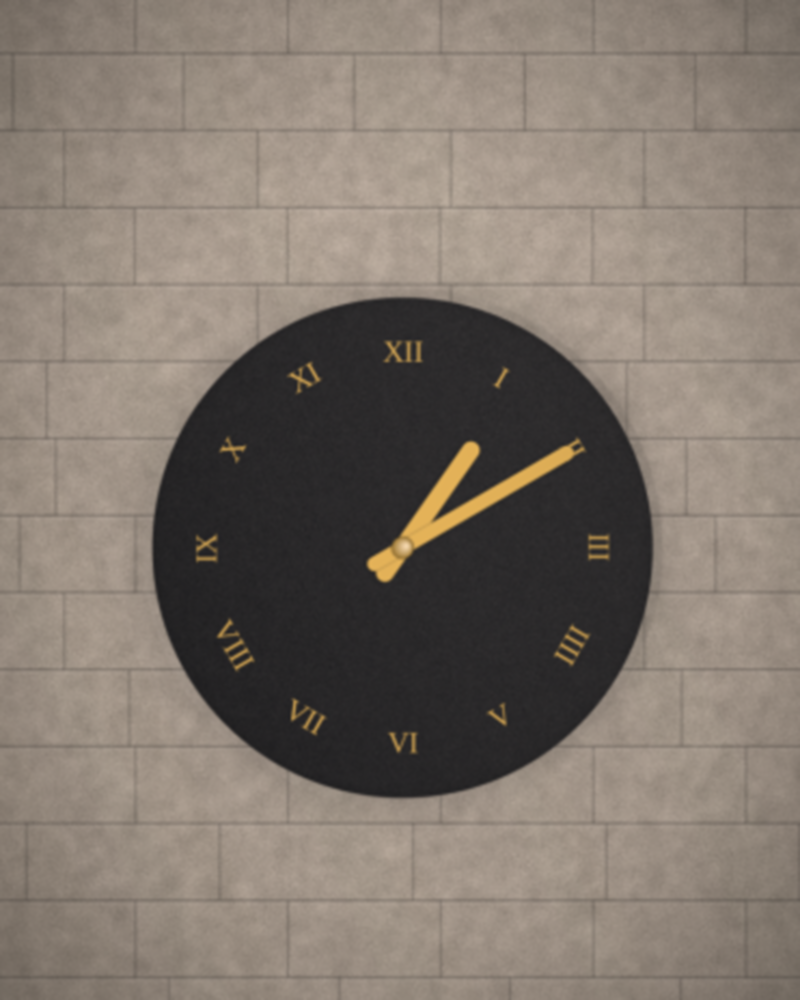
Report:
1h10
